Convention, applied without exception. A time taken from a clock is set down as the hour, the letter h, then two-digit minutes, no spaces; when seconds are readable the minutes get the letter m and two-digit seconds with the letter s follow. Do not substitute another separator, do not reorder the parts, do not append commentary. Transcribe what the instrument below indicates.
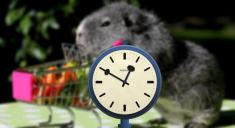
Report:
12h50
